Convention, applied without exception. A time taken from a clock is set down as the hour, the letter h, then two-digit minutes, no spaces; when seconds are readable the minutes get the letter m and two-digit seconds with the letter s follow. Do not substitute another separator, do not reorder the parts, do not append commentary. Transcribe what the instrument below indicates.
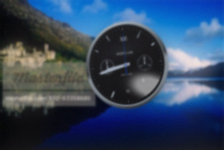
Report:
8h43
